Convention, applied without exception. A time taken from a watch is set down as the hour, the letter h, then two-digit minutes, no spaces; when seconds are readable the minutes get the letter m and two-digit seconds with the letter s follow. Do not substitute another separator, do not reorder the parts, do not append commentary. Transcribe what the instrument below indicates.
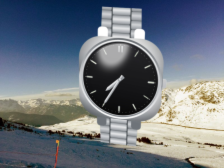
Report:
7h35
